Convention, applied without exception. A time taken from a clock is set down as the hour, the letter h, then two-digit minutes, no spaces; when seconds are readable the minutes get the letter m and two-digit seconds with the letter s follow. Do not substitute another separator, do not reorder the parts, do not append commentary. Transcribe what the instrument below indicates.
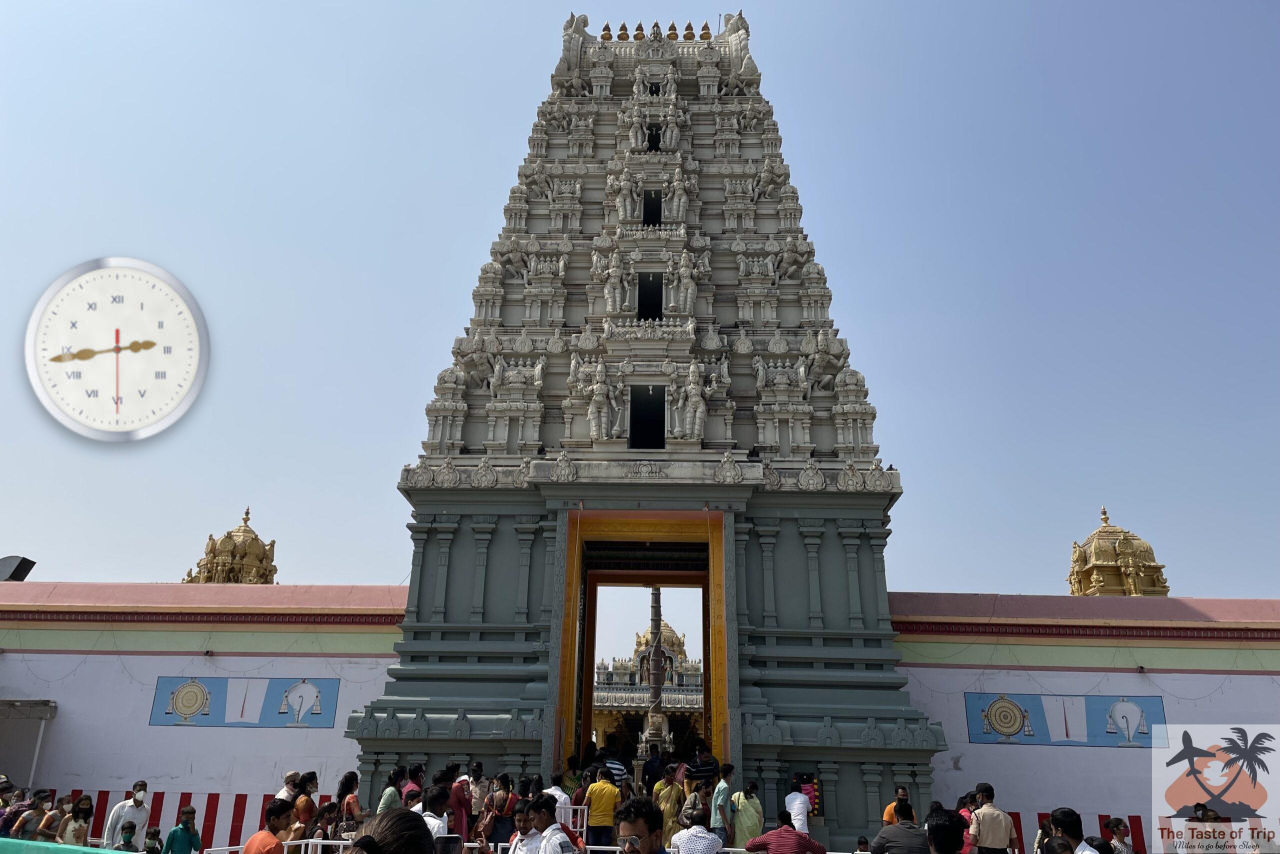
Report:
2h43m30s
